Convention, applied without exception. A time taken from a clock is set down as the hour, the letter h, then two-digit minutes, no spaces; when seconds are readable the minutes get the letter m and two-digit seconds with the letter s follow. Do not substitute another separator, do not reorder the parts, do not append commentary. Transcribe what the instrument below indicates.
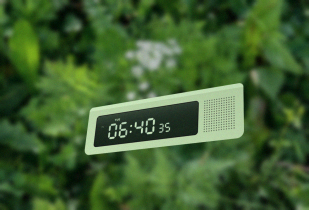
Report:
6h40m35s
